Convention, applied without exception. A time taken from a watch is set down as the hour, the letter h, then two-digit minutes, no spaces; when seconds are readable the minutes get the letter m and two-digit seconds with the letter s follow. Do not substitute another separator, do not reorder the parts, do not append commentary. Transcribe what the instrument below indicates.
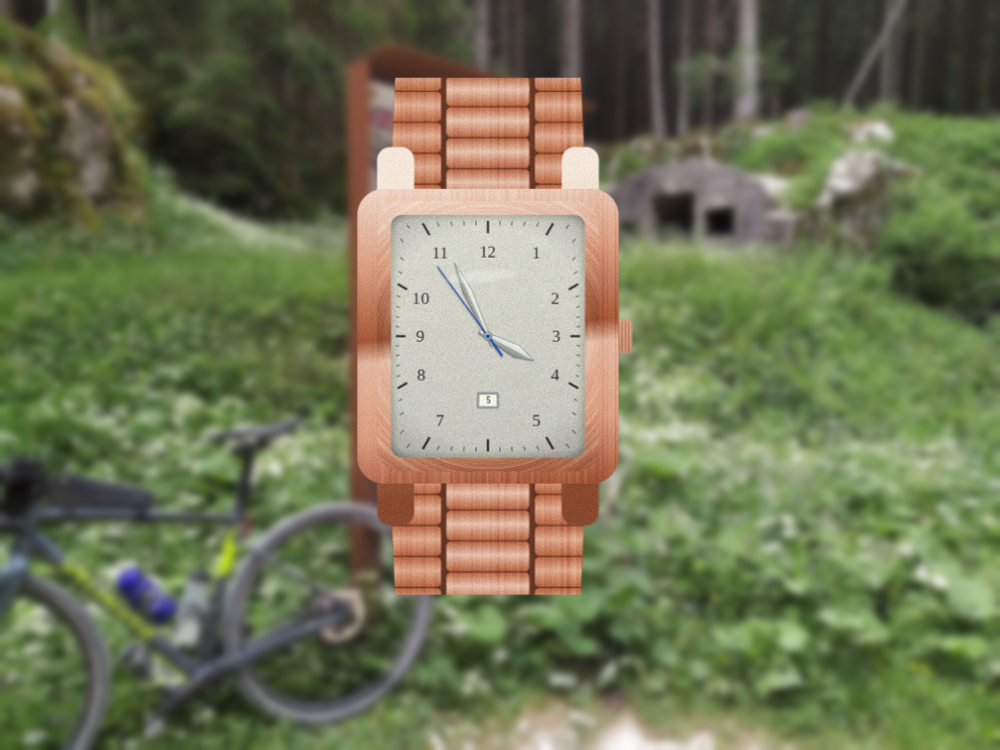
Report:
3h55m54s
